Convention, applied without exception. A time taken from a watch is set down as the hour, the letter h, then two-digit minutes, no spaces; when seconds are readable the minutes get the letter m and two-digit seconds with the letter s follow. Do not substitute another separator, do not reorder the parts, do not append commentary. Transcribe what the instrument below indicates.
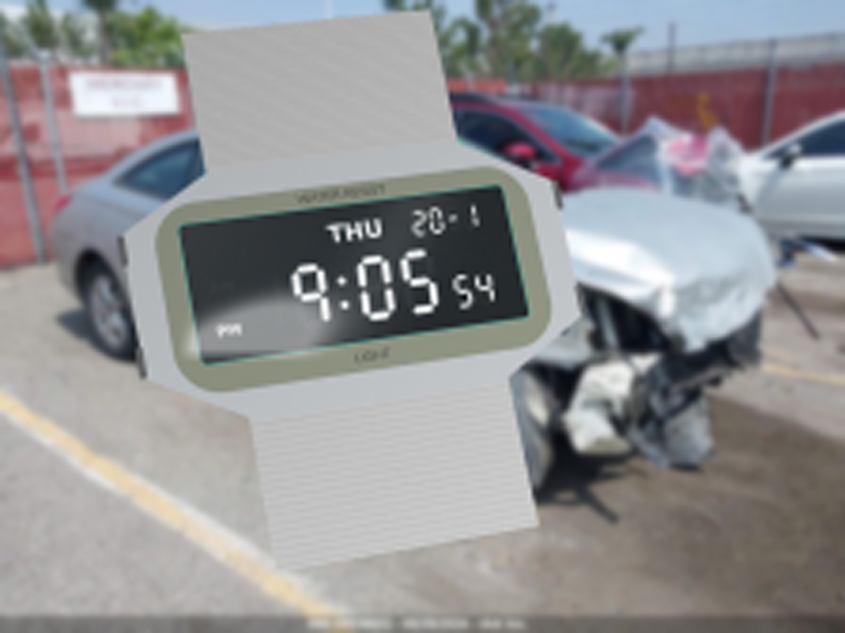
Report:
9h05m54s
